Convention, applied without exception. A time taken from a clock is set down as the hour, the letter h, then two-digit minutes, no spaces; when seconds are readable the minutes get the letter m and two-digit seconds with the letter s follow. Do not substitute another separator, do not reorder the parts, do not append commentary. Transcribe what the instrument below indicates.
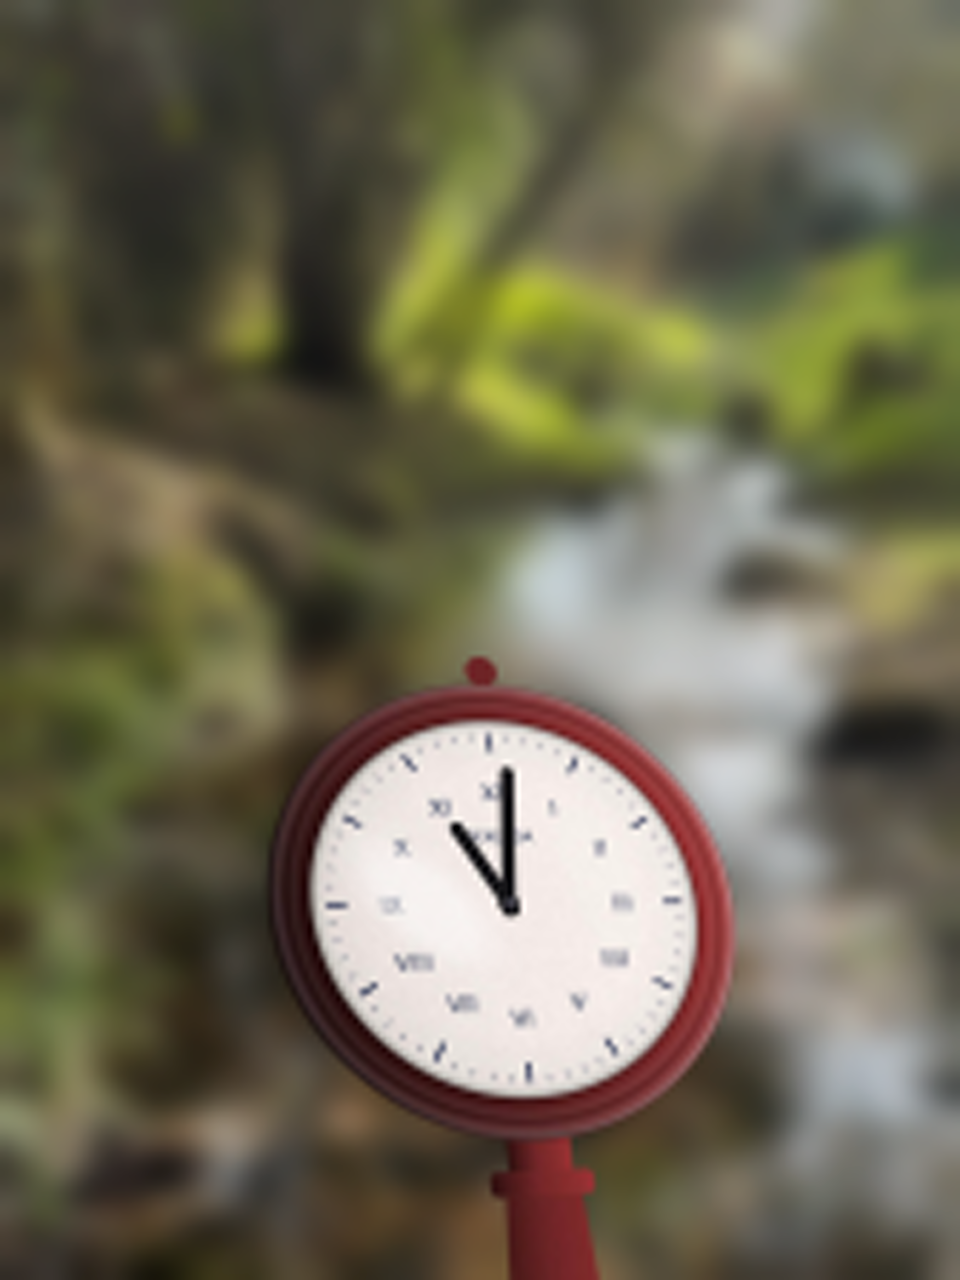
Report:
11h01
